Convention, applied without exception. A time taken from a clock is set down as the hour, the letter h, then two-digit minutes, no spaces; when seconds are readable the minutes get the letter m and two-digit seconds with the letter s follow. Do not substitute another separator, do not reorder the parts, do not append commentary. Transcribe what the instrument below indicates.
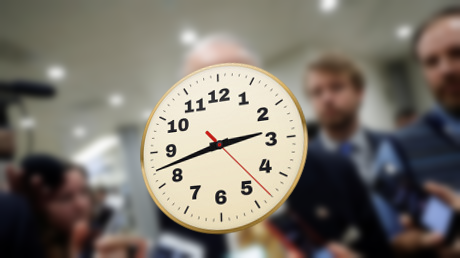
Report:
2h42m23s
